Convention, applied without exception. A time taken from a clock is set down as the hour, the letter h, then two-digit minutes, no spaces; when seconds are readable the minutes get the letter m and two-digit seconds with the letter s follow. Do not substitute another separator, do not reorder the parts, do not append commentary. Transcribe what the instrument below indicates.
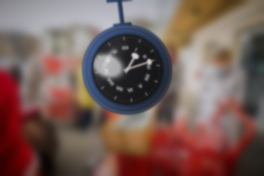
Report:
1h13
